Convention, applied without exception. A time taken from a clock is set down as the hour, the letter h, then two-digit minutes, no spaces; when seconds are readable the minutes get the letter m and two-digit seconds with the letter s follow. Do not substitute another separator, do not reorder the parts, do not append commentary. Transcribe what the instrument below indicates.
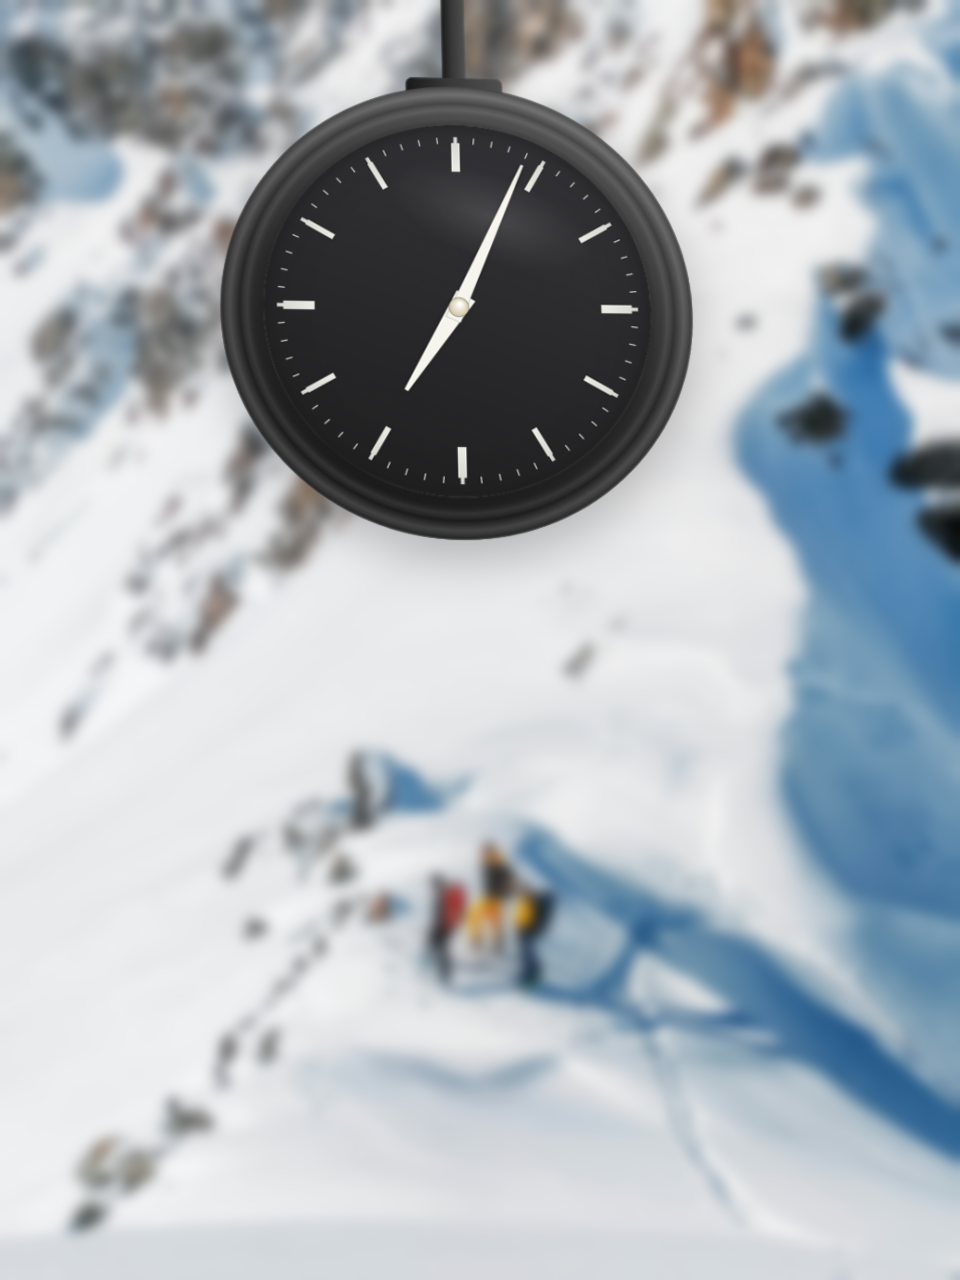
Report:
7h04
